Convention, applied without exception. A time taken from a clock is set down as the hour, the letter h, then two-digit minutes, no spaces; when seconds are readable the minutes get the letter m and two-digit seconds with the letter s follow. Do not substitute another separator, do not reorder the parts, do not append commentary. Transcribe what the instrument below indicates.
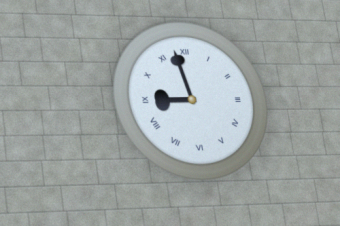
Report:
8h58
